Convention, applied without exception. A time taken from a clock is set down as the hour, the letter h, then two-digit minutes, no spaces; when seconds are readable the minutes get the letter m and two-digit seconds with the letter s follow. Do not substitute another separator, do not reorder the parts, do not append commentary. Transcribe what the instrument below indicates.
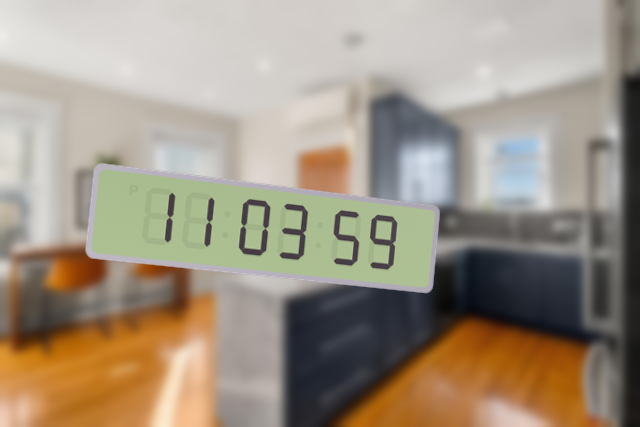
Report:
11h03m59s
